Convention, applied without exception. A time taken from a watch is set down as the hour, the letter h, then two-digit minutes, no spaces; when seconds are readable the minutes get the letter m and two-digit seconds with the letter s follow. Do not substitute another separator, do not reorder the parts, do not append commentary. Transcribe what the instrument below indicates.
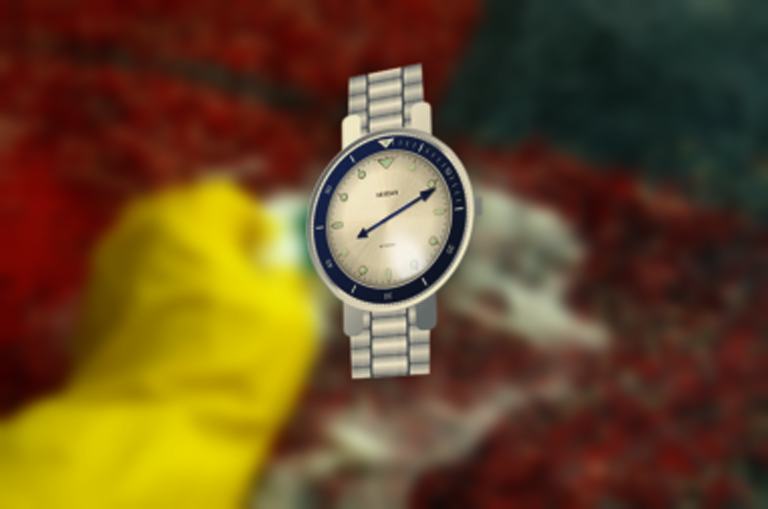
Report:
8h11
